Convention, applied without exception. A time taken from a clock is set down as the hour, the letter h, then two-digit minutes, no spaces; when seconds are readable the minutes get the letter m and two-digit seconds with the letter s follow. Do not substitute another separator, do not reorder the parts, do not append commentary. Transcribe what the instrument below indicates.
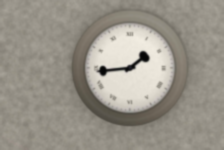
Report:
1h44
